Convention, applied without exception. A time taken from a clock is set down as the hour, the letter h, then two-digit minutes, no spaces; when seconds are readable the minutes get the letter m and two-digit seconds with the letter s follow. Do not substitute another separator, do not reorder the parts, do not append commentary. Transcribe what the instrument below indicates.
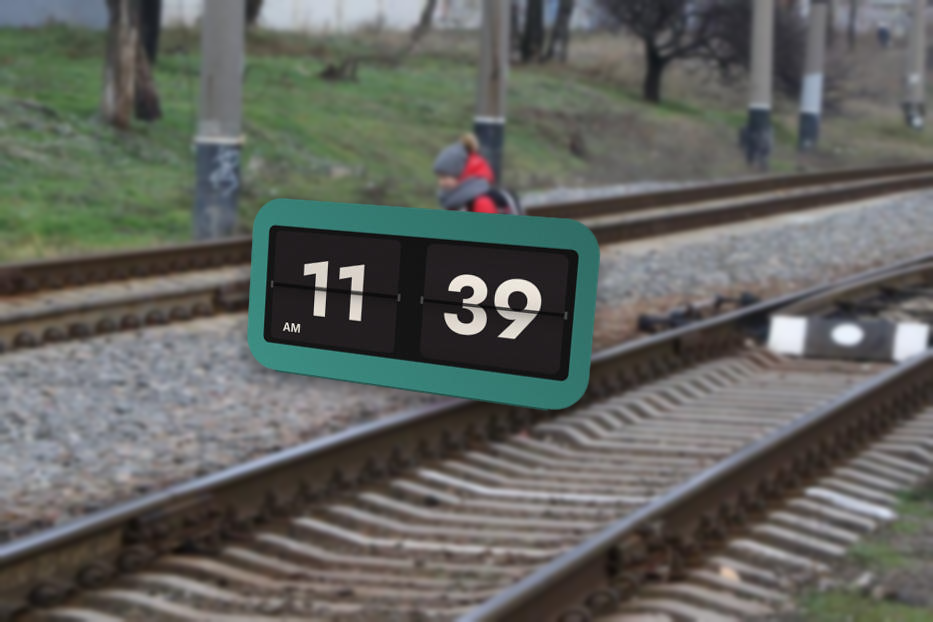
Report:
11h39
